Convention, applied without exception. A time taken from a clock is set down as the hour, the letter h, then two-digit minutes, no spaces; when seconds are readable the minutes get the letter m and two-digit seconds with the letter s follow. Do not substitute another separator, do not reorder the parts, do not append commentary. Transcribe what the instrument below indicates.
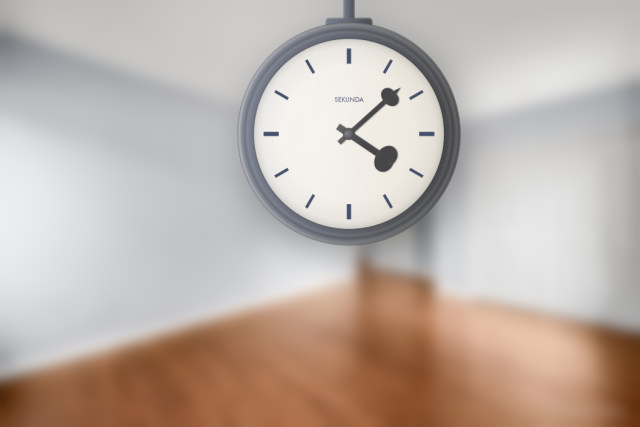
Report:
4h08
